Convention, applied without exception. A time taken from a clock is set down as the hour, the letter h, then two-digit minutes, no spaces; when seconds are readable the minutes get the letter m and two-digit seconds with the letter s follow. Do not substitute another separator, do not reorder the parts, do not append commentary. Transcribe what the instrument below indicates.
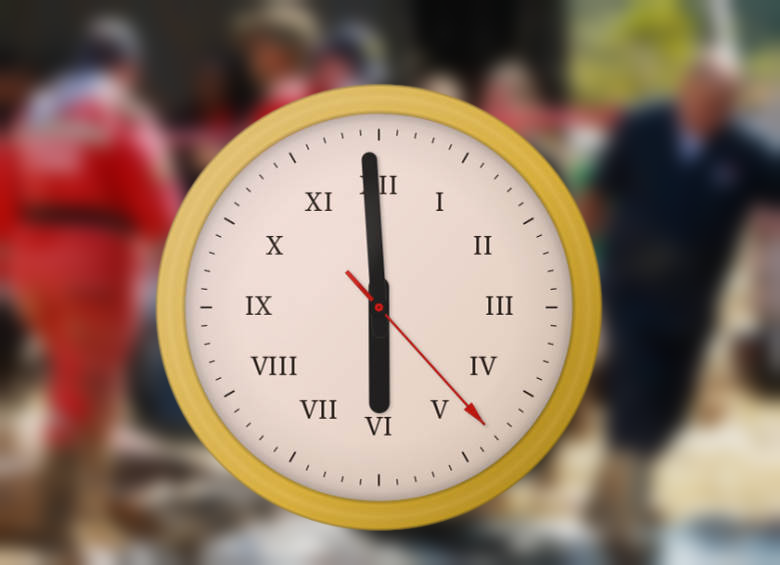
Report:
5h59m23s
